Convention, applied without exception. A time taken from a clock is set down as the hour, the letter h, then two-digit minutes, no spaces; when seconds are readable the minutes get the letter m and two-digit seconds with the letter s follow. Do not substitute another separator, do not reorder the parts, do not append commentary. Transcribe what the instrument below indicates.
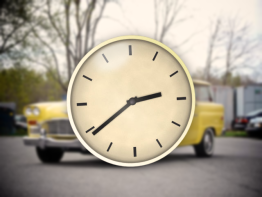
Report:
2h39
